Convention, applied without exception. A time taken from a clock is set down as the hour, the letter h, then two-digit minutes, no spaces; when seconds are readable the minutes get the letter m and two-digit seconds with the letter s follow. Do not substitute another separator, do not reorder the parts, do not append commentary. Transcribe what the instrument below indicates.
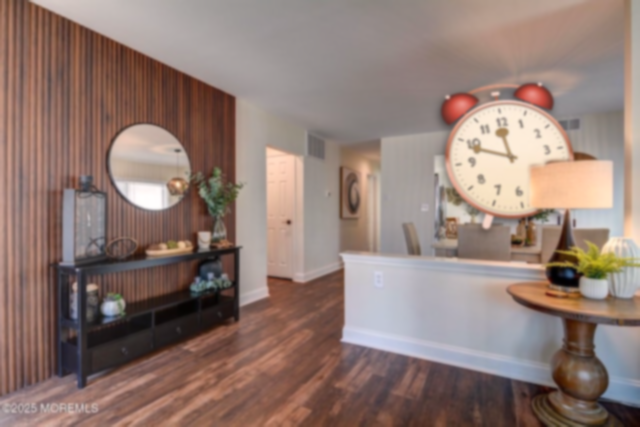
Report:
11h49
